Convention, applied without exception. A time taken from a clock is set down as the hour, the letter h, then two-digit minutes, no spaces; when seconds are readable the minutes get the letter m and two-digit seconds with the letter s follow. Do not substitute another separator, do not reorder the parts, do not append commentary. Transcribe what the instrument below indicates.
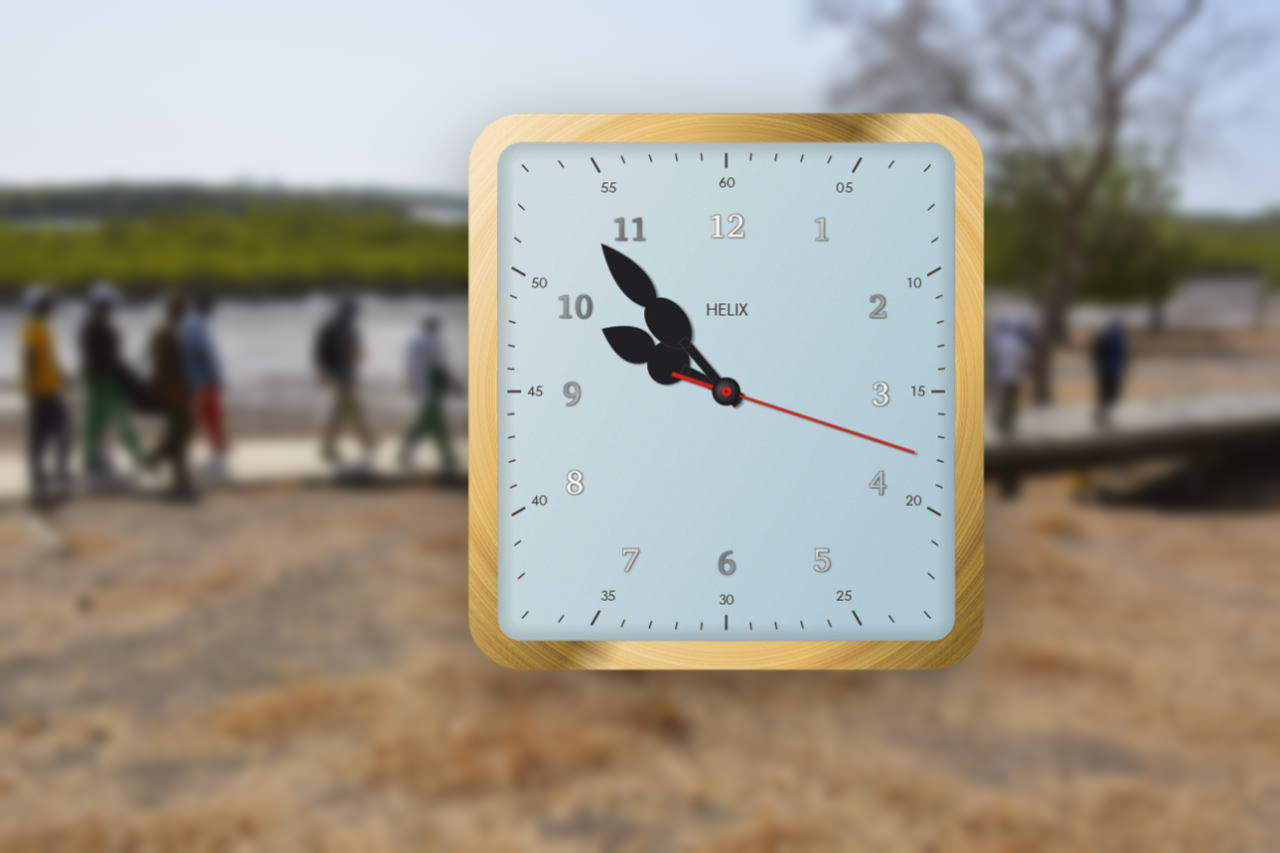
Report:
9h53m18s
